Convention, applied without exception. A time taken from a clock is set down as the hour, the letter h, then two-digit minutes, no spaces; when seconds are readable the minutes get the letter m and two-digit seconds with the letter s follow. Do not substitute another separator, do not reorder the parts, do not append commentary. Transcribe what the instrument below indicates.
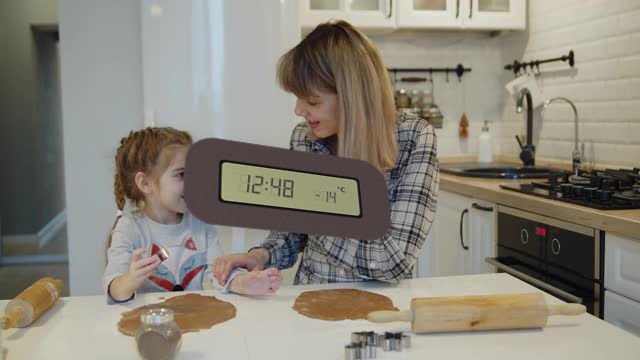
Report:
12h48
